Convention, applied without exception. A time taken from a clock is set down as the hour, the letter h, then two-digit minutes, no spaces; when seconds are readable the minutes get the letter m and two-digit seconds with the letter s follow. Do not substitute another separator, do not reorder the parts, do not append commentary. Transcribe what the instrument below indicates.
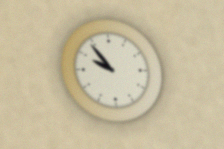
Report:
9h54
